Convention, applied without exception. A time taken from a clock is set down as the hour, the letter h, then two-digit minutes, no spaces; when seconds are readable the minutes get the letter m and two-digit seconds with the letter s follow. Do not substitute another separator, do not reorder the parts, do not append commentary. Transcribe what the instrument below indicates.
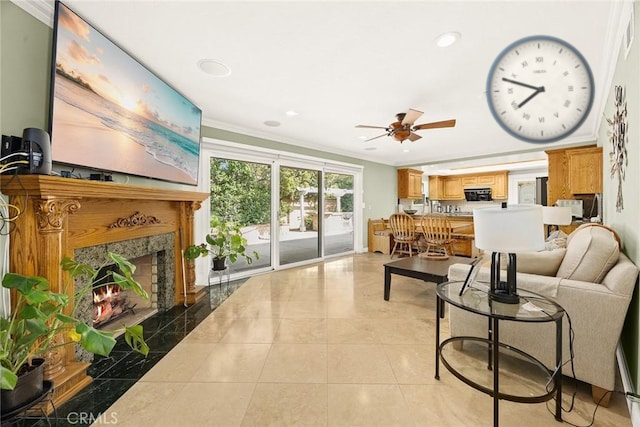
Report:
7h48
